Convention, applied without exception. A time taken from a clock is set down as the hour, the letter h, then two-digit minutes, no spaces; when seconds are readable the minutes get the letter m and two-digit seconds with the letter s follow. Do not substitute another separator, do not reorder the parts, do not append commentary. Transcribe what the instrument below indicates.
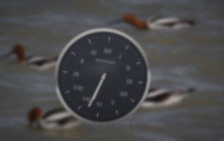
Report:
6h33
